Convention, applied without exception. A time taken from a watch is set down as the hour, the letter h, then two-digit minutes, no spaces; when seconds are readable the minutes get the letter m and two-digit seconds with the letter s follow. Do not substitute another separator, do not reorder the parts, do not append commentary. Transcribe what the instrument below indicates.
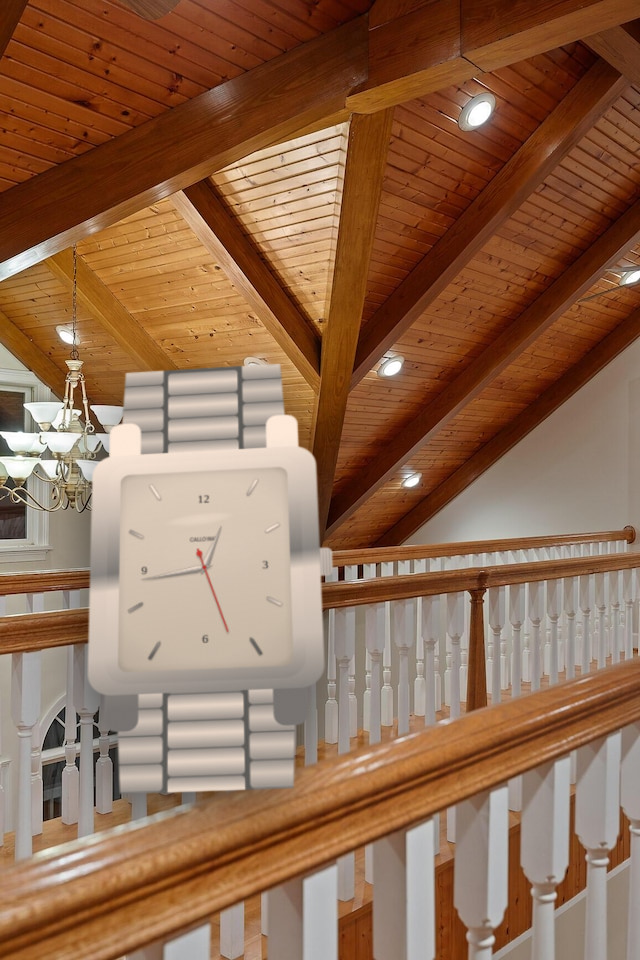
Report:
12h43m27s
